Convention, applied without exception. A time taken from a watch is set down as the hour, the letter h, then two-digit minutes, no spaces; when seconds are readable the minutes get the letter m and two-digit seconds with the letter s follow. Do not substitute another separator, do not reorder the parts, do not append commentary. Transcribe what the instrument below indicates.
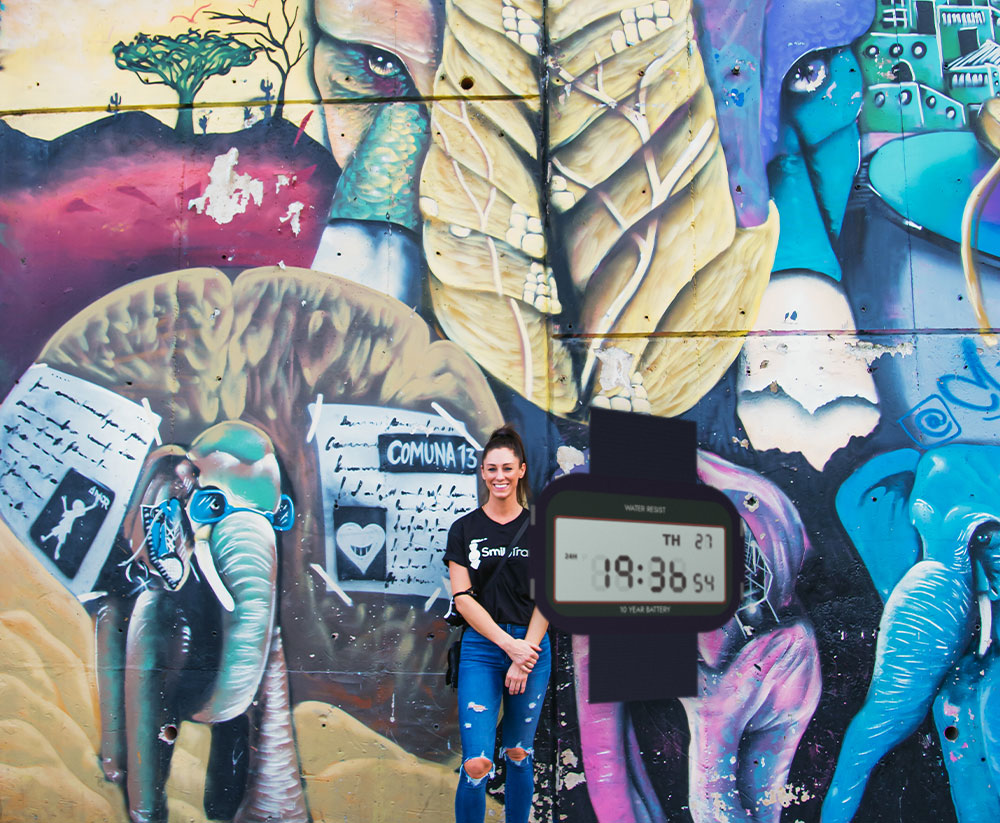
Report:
19h36m54s
